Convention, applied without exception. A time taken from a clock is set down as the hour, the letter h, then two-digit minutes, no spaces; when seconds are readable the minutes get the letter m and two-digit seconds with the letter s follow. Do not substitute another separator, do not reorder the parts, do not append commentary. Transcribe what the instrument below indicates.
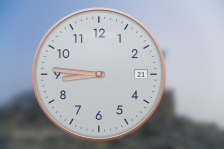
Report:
8h46
